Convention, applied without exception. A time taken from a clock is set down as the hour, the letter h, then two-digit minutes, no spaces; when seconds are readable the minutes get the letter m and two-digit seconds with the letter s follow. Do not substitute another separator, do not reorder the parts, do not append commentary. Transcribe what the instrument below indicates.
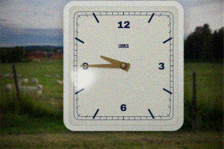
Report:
9h45
